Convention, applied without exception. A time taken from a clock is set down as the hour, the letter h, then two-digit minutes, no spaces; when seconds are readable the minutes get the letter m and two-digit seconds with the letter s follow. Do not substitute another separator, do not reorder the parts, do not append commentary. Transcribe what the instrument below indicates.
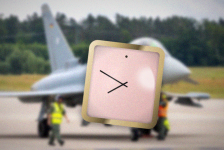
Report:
7h49
